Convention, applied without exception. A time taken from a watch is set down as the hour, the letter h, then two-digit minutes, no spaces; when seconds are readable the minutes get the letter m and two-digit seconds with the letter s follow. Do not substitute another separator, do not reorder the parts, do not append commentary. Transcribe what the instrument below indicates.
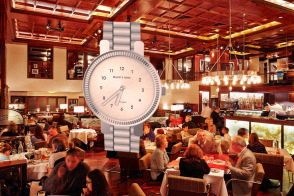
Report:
6h38
